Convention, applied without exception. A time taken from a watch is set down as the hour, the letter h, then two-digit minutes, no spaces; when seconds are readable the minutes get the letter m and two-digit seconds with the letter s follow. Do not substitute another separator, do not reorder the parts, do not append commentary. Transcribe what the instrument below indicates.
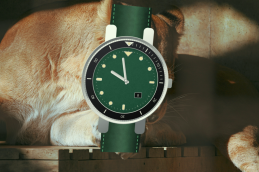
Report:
9h58
